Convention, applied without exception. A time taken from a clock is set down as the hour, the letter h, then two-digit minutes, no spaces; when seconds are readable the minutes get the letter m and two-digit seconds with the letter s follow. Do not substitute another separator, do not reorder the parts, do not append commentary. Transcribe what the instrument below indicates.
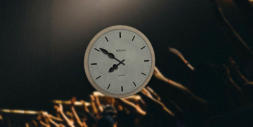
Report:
7h51
